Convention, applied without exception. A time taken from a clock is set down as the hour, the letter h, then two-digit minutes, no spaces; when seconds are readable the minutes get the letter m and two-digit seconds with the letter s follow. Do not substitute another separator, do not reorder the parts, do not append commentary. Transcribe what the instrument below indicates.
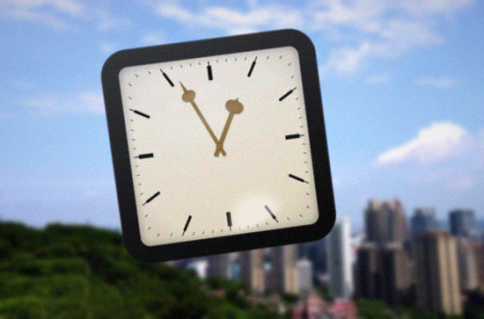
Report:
12h56
